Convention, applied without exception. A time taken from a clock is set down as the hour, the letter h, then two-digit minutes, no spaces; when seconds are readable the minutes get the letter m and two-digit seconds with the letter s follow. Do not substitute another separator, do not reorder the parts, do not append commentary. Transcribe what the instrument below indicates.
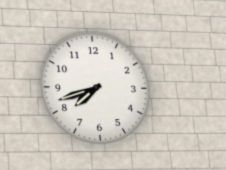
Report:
7h42
